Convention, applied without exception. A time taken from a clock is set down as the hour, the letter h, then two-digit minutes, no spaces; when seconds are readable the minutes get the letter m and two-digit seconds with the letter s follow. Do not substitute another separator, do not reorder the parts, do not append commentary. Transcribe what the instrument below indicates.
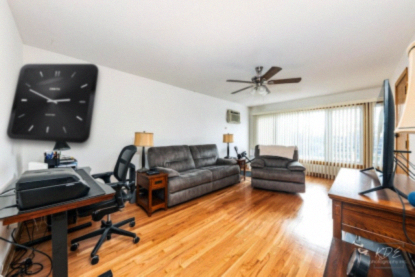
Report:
2h49
